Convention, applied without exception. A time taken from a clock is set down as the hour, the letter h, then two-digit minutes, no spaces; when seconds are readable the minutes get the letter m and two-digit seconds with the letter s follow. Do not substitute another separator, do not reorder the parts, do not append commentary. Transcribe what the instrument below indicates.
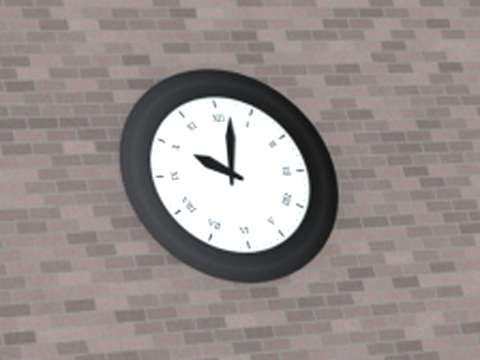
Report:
10h02
